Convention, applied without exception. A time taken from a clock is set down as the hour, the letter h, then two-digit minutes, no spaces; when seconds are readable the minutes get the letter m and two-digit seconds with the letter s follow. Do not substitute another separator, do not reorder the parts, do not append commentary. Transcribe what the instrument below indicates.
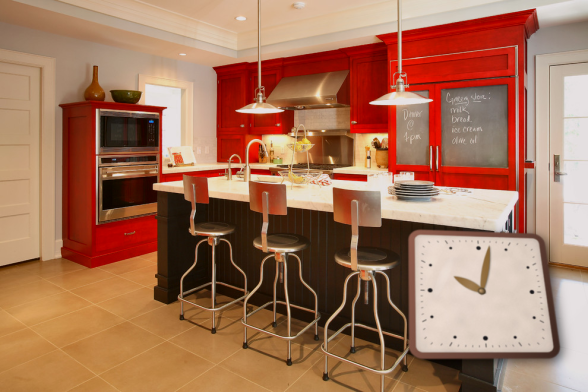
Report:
10h02
